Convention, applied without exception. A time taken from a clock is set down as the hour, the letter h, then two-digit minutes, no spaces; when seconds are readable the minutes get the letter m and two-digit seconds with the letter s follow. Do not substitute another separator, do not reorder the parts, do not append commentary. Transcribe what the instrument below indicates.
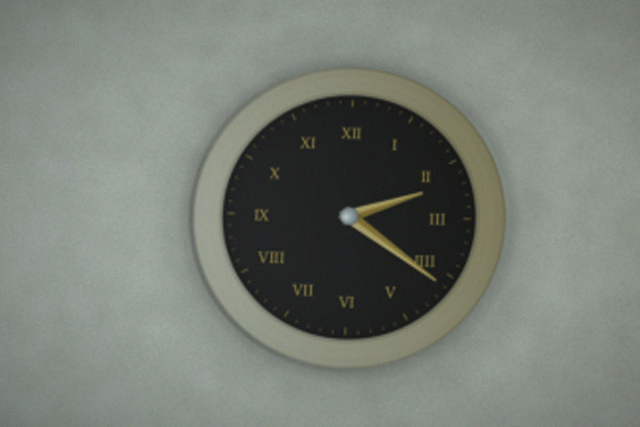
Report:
2h21
